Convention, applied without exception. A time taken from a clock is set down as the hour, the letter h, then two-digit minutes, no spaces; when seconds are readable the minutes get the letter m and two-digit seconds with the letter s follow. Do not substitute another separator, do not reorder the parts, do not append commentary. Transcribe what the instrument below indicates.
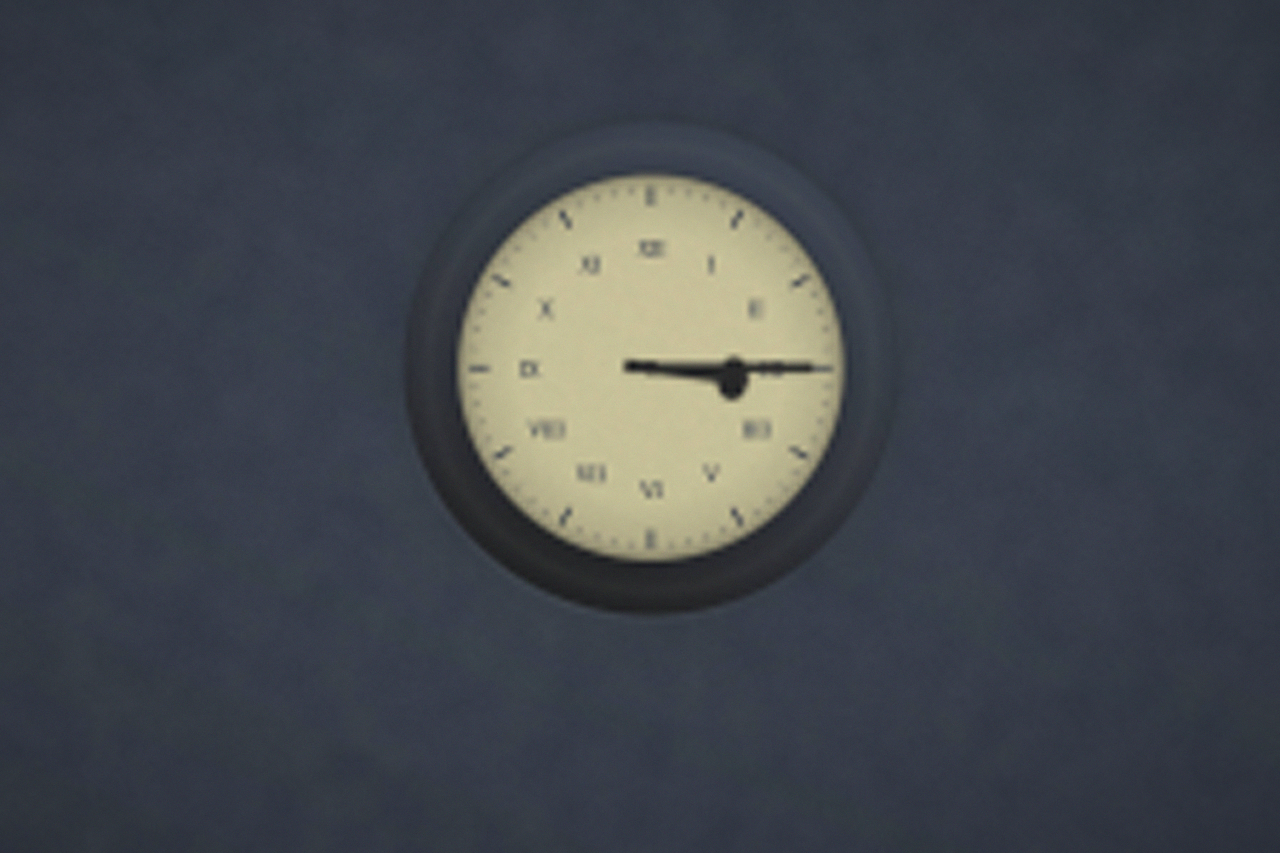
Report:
3h15
